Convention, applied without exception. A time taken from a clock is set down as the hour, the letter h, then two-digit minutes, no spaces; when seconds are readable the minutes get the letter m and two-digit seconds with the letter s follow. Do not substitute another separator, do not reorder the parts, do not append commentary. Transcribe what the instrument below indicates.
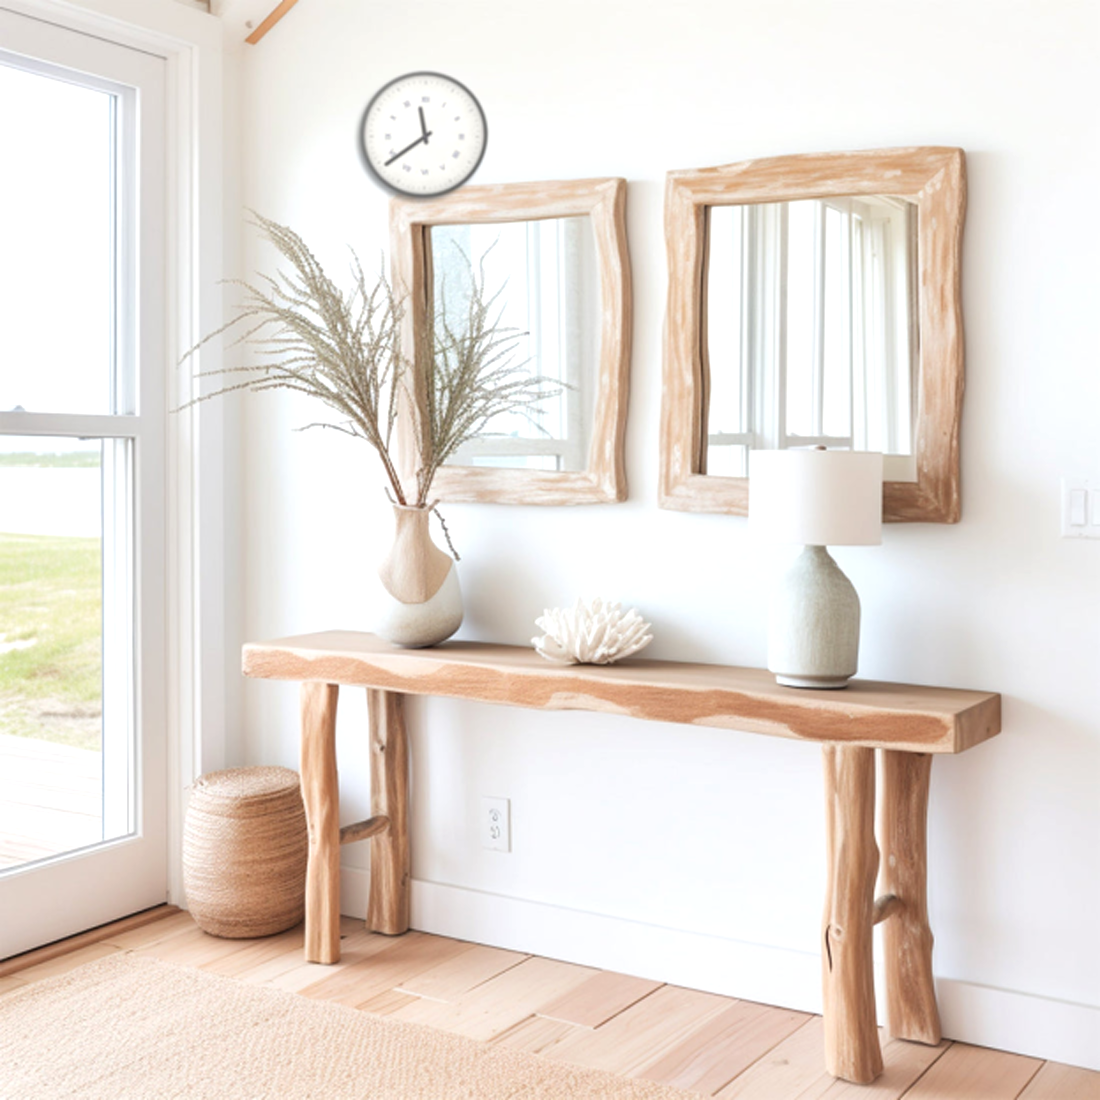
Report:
11h39
